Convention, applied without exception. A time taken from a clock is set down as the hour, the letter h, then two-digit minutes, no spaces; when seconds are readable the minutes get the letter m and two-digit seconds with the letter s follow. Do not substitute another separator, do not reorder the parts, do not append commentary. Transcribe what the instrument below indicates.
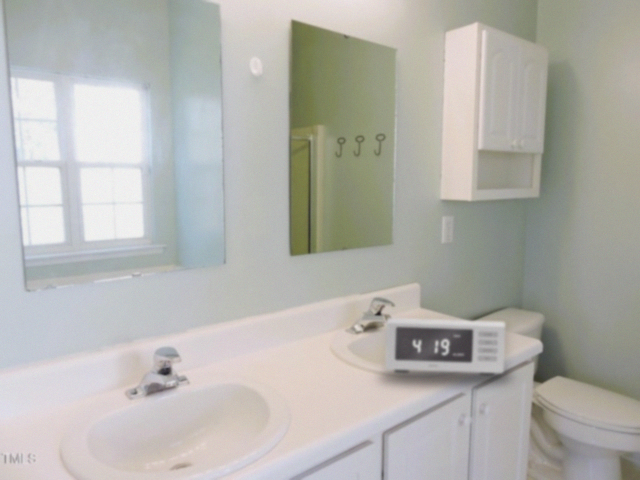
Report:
4h19
